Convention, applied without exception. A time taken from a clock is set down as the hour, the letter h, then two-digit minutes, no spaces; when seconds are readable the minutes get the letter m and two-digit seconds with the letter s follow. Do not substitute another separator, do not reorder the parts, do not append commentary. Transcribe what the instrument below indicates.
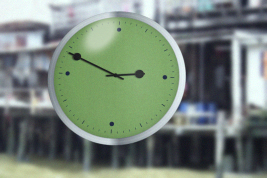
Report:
2h49
